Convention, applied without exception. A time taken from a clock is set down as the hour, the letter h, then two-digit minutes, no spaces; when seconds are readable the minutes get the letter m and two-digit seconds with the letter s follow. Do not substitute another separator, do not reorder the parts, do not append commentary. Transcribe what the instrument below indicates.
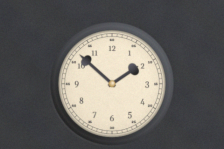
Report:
1h52
